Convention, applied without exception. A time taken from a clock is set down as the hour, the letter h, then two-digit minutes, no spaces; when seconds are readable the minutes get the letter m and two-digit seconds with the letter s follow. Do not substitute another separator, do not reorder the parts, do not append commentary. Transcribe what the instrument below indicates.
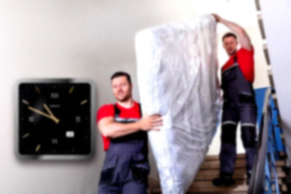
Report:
10h49
